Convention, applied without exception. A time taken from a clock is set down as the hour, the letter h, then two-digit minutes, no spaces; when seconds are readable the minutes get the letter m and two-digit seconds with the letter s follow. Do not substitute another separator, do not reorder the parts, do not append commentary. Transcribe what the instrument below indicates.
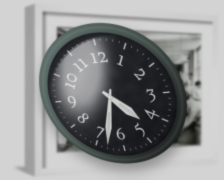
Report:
4h33
